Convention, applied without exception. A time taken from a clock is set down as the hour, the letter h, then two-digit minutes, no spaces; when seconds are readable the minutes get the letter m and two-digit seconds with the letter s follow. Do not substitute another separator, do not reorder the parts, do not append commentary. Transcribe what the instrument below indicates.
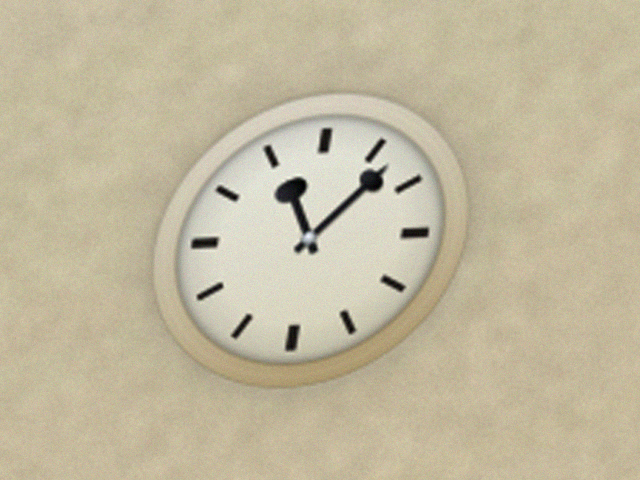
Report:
11h07
